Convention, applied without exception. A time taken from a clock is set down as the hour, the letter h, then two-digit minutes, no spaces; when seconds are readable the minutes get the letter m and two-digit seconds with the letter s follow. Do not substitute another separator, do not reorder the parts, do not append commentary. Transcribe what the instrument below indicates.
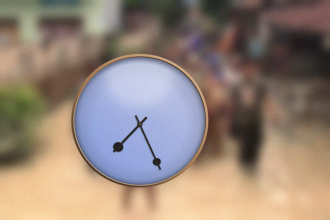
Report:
7h26
